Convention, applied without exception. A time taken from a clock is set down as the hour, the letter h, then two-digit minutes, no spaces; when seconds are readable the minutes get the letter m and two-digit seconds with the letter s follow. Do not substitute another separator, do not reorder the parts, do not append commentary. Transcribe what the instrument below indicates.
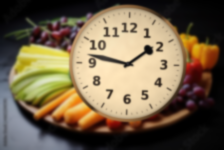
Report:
1h47
